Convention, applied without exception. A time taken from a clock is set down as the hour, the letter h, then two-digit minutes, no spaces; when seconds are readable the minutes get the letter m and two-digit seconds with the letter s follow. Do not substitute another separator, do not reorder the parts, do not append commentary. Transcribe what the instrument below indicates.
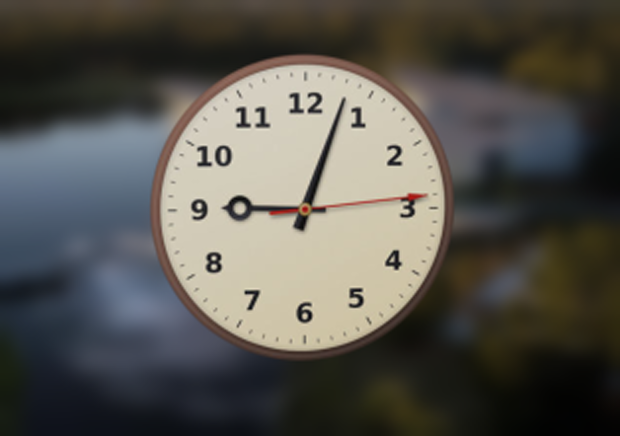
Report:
9h03m14s
